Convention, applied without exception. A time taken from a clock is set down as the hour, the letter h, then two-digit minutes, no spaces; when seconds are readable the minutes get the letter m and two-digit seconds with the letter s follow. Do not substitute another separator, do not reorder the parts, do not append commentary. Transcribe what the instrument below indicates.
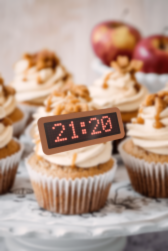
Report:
21h20
